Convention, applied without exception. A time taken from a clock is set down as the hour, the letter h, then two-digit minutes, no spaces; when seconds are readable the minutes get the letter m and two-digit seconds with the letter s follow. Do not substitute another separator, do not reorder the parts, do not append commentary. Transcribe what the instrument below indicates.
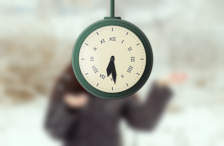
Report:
6h29
